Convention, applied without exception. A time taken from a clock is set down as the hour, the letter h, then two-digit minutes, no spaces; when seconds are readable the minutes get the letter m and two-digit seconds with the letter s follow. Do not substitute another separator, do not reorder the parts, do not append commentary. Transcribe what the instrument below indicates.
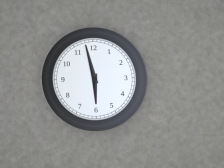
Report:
5h58
